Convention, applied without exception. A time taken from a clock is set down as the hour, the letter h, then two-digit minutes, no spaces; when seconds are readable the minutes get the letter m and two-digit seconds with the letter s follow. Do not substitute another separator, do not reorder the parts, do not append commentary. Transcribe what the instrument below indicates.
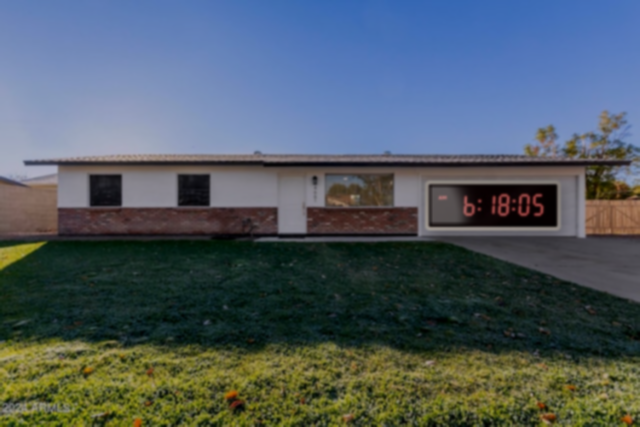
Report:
6h18m05s
